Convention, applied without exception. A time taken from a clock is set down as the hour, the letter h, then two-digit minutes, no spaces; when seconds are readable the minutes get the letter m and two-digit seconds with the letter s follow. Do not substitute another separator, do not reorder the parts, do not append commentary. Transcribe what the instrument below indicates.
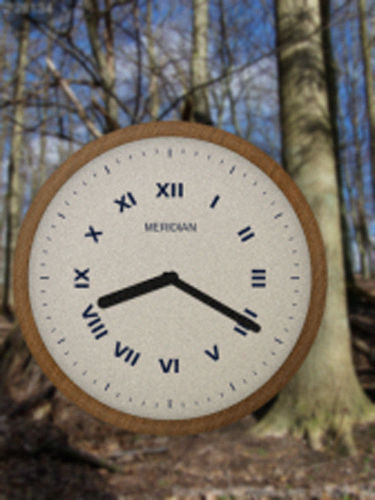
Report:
8h20
